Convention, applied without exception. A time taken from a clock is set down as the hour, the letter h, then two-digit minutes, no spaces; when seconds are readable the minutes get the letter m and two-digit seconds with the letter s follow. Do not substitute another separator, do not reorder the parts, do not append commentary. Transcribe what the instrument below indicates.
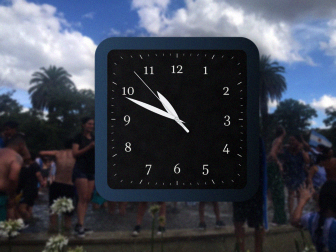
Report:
10h48m53s
